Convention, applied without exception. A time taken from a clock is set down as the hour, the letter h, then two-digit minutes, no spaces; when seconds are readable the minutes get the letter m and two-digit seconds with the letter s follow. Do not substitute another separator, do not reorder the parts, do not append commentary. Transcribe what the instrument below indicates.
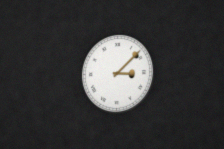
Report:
3h08
